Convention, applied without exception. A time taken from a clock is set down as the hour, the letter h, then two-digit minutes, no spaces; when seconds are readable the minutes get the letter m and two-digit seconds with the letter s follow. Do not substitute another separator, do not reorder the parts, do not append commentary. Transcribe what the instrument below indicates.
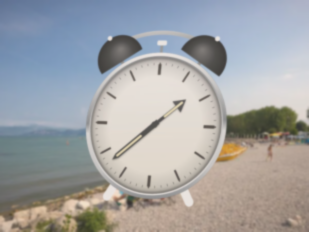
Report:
1h38
